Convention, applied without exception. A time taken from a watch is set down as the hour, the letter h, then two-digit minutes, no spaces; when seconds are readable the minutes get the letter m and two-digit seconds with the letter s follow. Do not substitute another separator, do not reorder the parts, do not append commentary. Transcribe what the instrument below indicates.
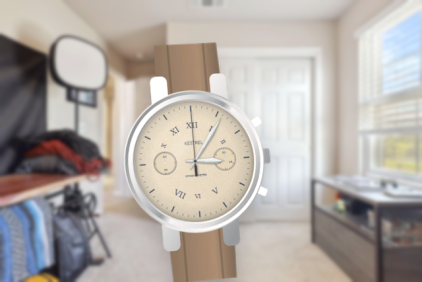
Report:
3h06
